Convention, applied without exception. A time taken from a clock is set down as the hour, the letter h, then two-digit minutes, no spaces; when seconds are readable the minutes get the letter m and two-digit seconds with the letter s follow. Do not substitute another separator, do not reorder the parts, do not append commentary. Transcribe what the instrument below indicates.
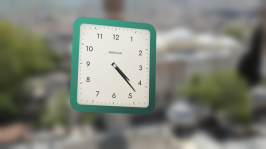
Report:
4h23
